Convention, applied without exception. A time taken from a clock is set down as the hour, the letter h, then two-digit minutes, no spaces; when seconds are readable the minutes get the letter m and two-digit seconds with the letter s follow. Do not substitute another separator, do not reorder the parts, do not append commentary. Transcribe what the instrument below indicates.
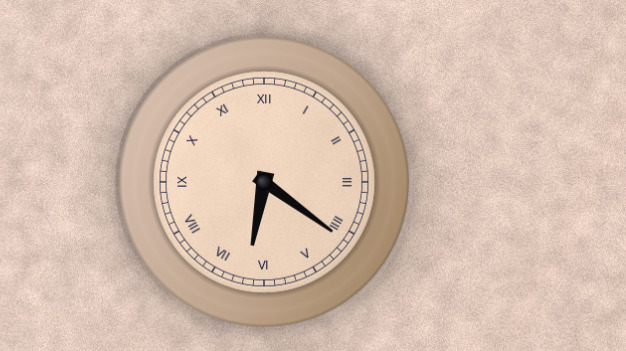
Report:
6h21
